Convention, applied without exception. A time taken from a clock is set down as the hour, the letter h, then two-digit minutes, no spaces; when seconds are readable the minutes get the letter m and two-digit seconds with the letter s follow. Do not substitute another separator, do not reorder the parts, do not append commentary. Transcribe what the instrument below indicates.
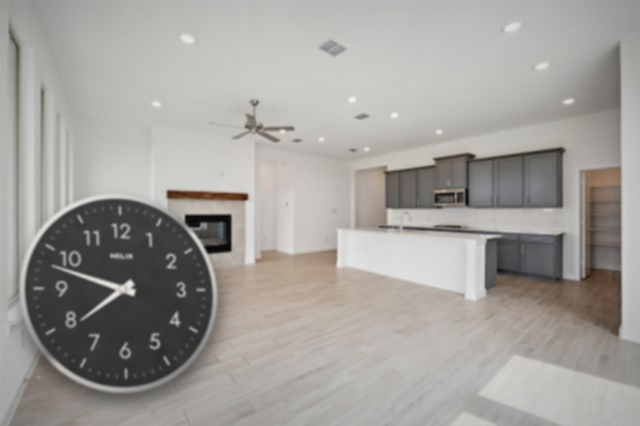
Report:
7h48
